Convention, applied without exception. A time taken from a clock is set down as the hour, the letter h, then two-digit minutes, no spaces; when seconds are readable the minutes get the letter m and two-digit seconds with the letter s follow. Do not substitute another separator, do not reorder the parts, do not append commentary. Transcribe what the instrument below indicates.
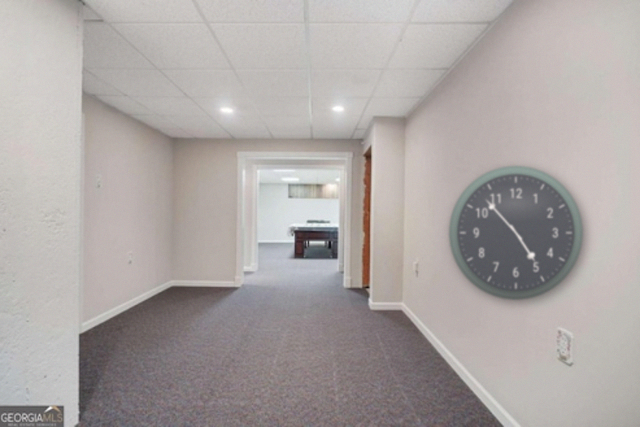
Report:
4h53
